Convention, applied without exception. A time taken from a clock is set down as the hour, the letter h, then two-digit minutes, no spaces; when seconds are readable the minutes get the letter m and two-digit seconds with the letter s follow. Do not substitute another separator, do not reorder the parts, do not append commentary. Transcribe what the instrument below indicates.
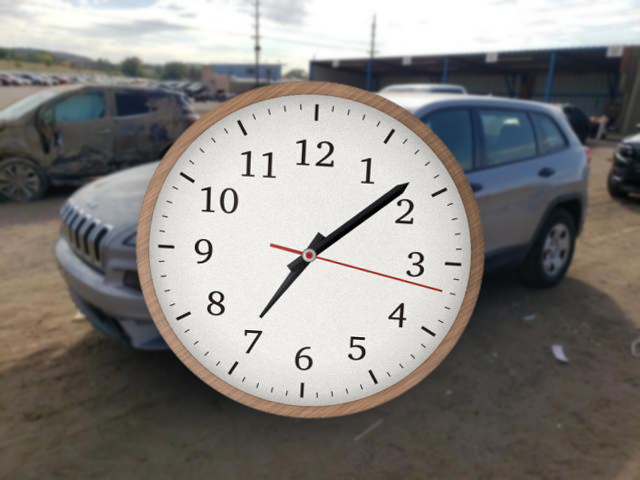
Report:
7h08m17s
